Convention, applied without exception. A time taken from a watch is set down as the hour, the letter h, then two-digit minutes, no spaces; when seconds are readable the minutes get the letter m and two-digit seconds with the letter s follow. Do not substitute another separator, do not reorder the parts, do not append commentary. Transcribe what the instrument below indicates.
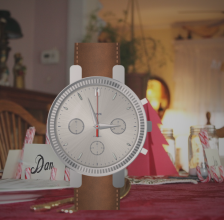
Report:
2h57
